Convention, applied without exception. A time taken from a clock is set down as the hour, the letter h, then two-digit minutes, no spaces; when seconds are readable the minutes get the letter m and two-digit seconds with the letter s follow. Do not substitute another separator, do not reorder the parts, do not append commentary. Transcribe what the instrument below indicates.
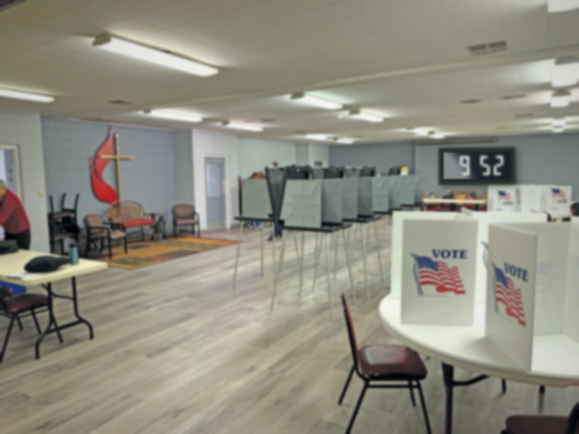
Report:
9h52
